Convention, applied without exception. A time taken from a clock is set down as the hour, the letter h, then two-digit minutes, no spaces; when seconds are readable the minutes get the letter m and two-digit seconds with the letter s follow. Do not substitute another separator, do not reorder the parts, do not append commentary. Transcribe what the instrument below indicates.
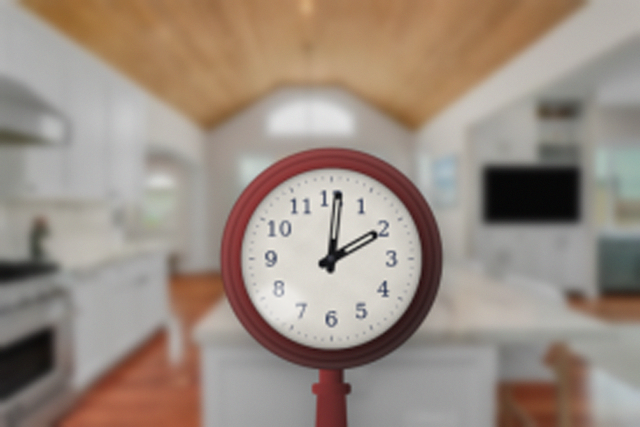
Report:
2h01
